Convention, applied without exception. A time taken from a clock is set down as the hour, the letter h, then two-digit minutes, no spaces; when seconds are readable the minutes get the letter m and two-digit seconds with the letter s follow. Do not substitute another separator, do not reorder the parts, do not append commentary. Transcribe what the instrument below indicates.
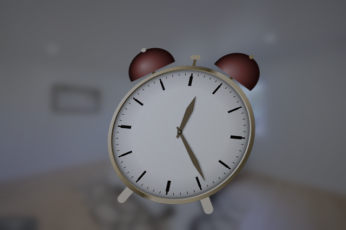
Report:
12h24
